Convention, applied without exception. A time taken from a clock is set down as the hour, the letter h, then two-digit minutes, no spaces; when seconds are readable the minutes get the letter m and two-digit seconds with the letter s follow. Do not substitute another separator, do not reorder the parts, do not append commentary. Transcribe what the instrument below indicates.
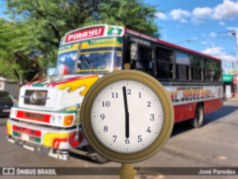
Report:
5h59
